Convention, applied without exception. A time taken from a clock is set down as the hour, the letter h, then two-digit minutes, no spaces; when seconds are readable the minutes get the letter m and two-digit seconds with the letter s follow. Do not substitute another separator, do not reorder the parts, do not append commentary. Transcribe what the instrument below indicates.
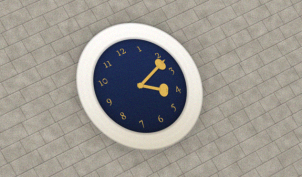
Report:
4h12
